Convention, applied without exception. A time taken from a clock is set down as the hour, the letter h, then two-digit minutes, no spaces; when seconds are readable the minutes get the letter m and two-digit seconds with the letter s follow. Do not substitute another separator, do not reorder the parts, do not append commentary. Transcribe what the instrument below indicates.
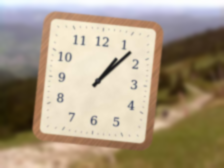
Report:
1h07
